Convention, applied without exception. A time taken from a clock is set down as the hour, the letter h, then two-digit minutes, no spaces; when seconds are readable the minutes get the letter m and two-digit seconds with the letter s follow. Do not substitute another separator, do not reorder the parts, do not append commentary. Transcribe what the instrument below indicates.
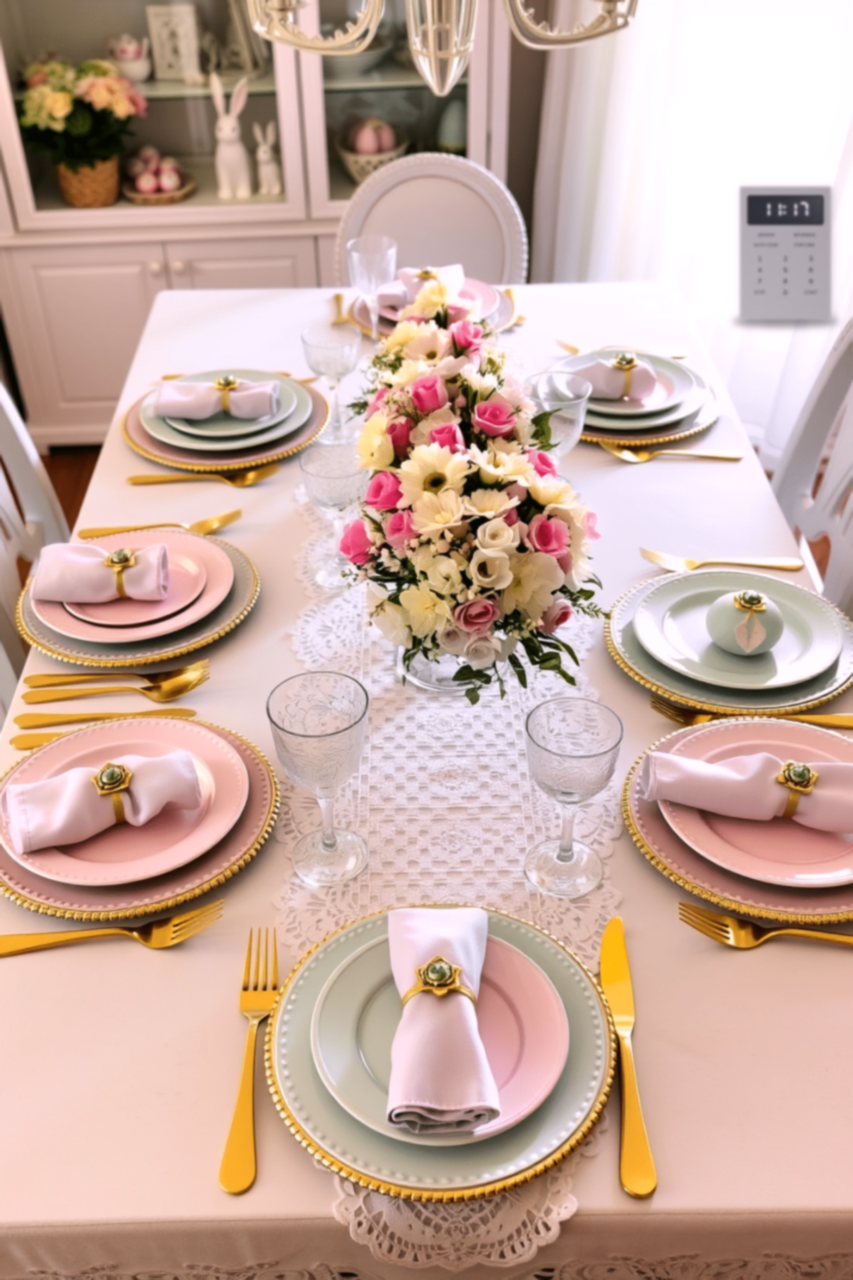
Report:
11h17
